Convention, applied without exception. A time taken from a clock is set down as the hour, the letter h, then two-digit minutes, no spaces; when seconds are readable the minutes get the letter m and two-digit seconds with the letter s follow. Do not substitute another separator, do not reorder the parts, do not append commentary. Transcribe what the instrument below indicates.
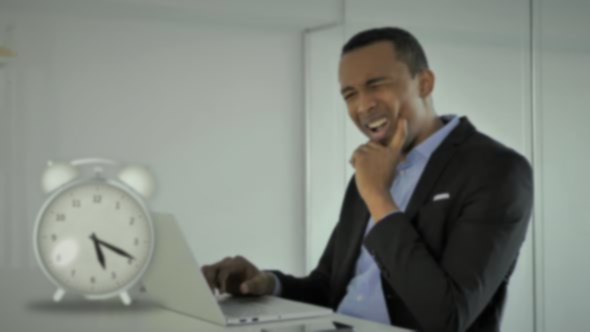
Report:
5h19
